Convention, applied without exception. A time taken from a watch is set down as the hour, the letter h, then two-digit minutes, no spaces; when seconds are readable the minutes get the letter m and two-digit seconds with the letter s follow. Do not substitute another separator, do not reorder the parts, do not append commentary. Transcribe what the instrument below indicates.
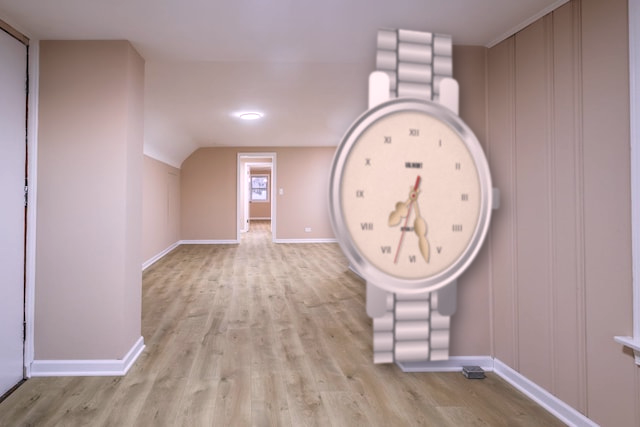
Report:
7h27m33s
